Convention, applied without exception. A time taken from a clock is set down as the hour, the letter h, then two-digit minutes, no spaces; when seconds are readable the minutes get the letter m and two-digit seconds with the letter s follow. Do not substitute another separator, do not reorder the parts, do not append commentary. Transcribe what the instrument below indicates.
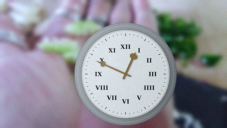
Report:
12h49
